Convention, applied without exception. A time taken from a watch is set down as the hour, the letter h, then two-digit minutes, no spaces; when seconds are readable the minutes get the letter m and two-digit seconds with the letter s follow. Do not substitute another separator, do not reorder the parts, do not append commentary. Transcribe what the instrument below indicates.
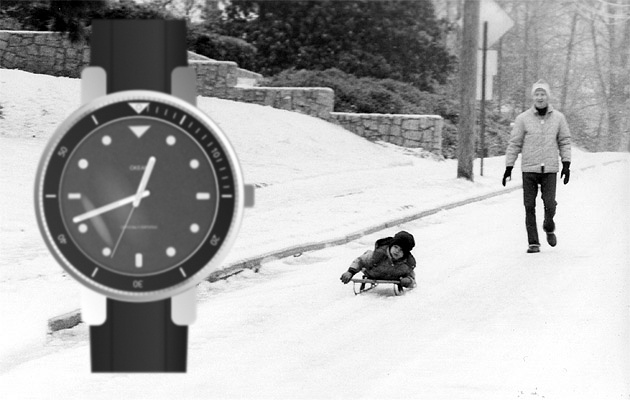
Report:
12h41m34s
